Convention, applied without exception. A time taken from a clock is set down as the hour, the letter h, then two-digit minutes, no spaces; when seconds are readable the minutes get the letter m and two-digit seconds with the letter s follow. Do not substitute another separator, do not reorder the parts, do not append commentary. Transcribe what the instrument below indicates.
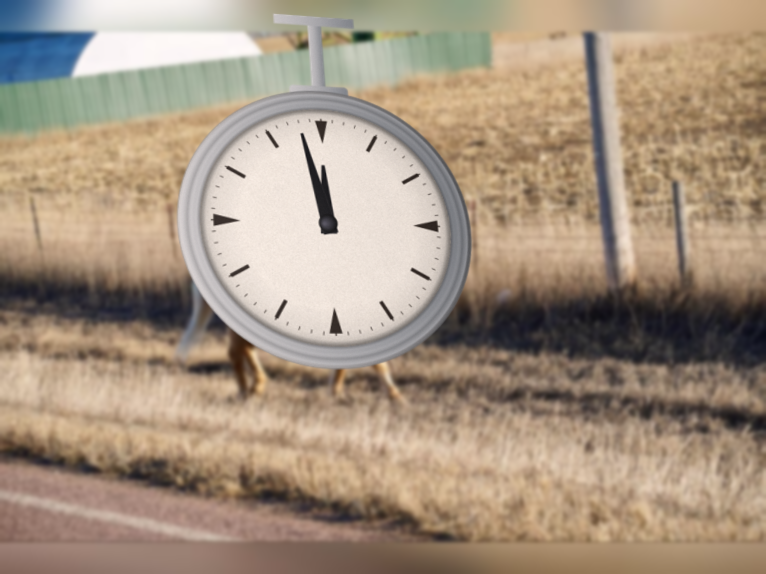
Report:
11h58
